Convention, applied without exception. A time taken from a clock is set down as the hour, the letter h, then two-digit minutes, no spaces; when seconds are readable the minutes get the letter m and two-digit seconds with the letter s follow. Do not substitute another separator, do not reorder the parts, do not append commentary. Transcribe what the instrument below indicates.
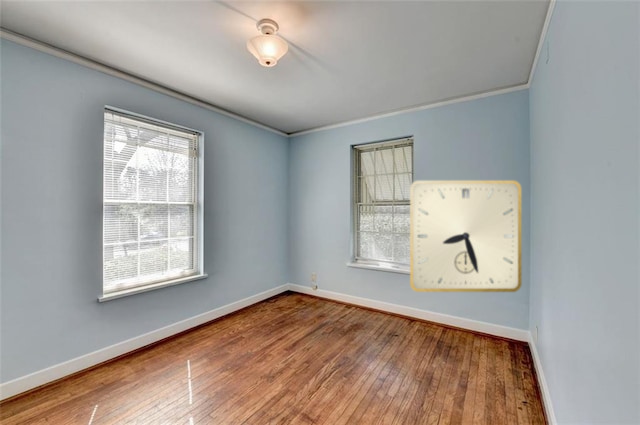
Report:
8h27
